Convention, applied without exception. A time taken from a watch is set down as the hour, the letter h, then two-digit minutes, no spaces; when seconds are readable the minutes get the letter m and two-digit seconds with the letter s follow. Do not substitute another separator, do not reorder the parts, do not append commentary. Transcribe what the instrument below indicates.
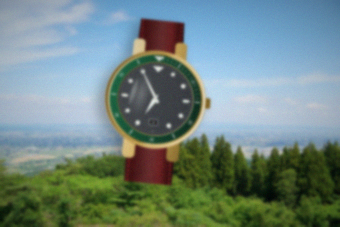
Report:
6h55
